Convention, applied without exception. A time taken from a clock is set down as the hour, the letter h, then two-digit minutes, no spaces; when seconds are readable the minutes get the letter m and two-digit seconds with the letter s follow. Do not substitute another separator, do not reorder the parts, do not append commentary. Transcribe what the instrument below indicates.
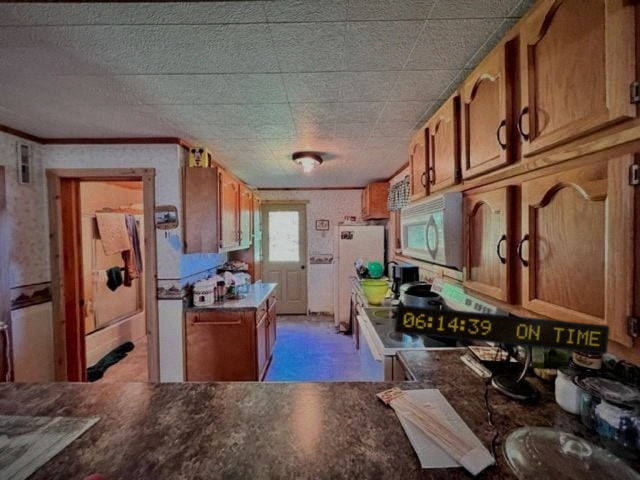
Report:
6h14m39s
